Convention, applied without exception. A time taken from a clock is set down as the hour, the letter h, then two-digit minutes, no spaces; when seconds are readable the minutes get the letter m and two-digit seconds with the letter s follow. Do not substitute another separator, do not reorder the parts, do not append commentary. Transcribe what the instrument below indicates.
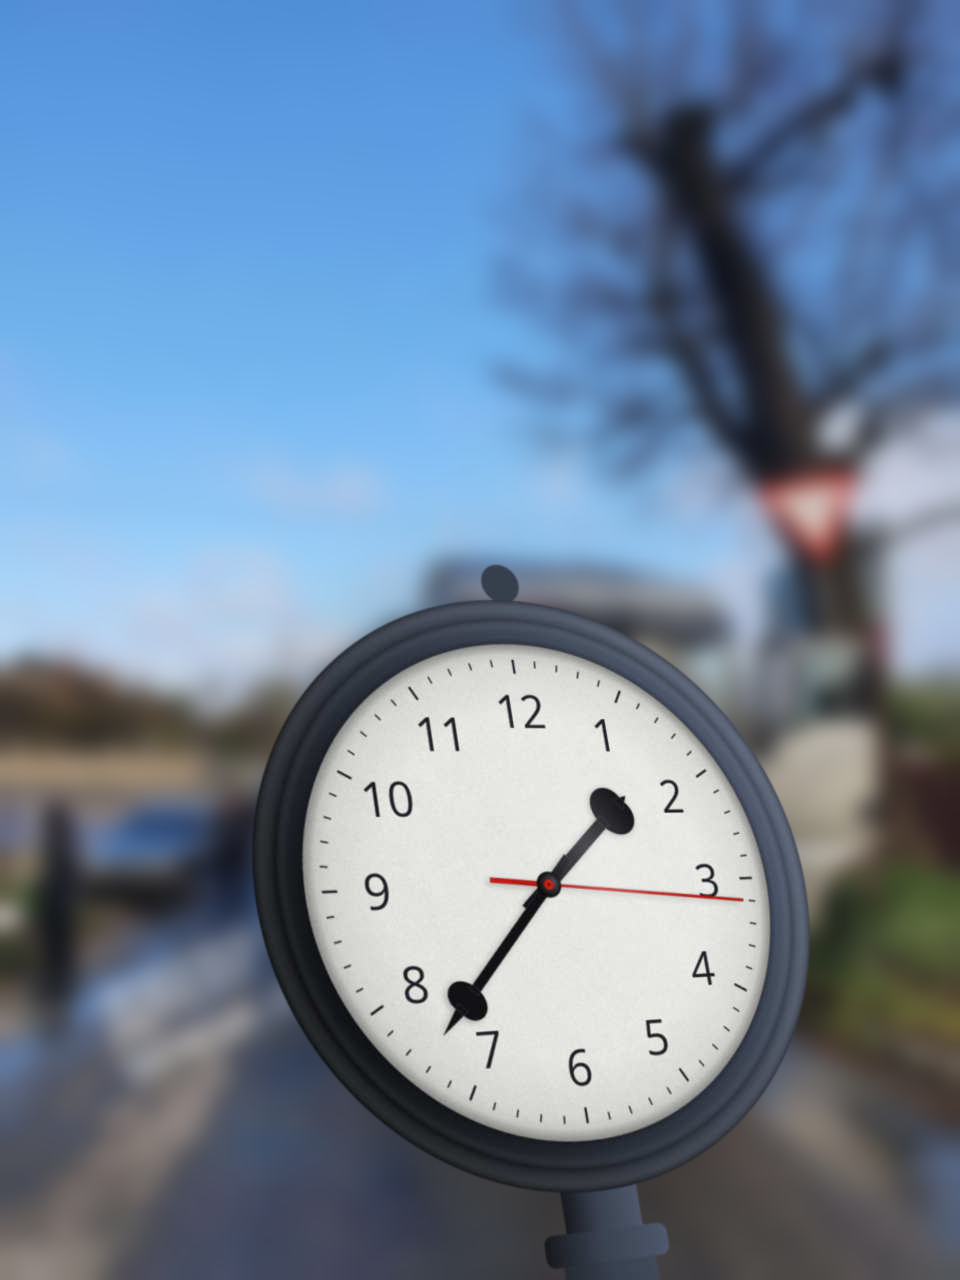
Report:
1h37m16s
